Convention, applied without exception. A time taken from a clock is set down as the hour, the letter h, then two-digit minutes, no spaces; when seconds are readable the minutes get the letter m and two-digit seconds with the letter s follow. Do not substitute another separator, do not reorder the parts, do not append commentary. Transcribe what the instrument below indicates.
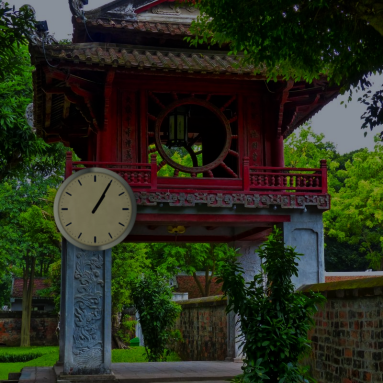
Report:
1h05
